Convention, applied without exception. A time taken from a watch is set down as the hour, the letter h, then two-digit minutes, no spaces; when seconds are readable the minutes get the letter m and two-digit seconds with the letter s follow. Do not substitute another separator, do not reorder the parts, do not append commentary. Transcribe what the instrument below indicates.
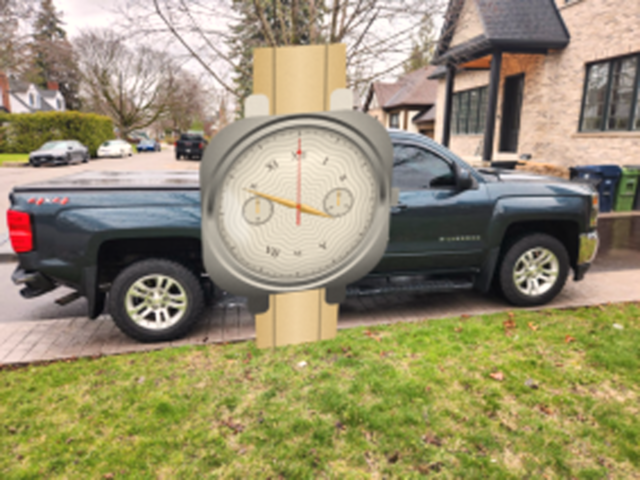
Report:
3h49
